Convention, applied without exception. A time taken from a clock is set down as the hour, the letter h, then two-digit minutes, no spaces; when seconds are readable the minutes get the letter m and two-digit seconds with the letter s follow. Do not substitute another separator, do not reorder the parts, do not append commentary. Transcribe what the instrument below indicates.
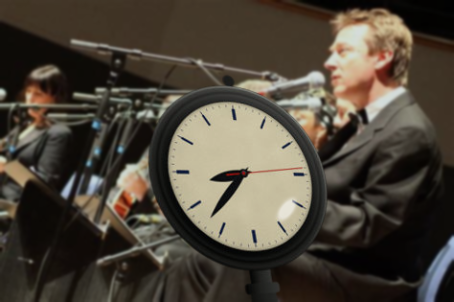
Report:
8h37m14s
